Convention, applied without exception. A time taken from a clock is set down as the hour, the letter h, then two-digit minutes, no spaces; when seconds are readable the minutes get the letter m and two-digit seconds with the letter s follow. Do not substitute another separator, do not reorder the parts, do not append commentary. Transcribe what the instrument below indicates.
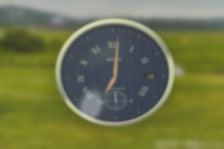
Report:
7h01
